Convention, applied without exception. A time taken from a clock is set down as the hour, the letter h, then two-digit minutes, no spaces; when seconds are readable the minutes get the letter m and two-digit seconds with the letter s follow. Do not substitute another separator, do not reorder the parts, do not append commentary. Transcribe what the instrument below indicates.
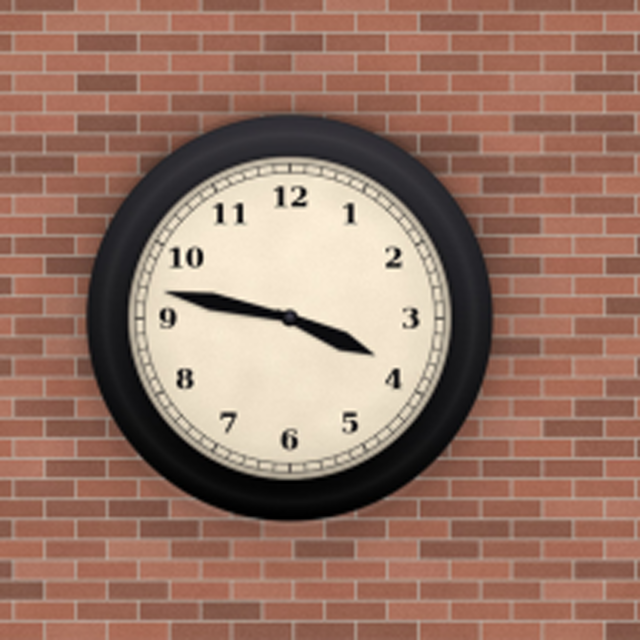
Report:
3h47
